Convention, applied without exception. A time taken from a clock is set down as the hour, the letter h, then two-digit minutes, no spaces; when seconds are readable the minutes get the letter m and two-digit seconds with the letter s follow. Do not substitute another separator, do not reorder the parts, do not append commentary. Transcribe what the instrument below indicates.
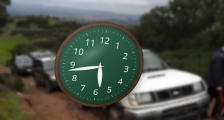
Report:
5h43
